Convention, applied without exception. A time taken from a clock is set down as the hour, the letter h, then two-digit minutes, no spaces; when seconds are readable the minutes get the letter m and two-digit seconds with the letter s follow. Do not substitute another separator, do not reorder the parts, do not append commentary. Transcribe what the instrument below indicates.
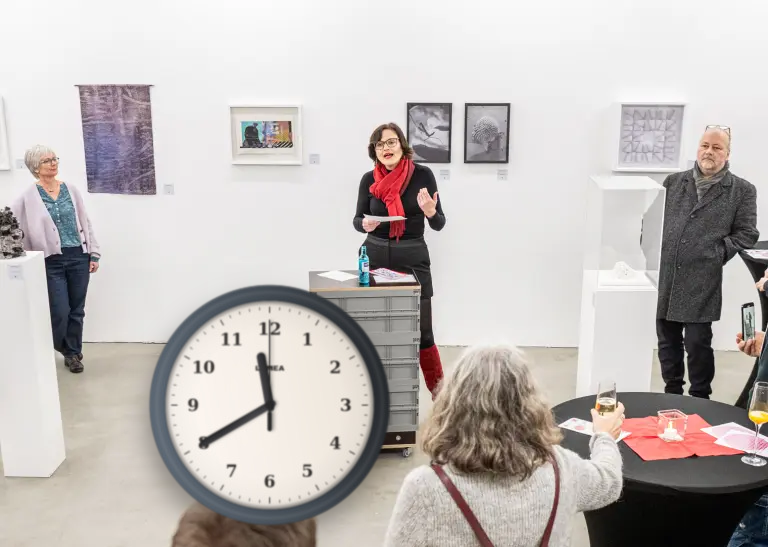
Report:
11h40m00s
